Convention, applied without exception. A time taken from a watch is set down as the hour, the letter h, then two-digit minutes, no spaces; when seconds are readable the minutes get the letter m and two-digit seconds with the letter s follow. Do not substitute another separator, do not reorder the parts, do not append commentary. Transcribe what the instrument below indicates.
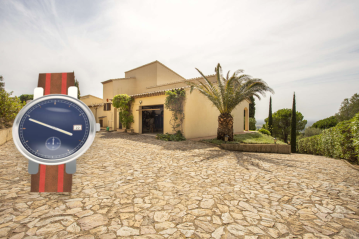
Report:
3h49
